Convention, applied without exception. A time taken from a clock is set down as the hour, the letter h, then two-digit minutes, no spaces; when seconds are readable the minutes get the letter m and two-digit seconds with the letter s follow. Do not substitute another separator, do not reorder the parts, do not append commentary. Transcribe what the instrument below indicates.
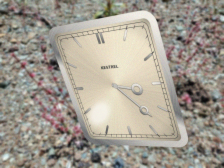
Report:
3h23
